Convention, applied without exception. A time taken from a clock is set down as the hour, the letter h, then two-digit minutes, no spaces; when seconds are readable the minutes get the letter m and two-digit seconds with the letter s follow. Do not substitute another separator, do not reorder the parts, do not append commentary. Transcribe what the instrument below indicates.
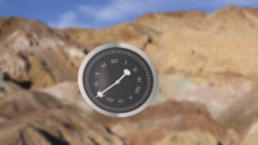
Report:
1h40
